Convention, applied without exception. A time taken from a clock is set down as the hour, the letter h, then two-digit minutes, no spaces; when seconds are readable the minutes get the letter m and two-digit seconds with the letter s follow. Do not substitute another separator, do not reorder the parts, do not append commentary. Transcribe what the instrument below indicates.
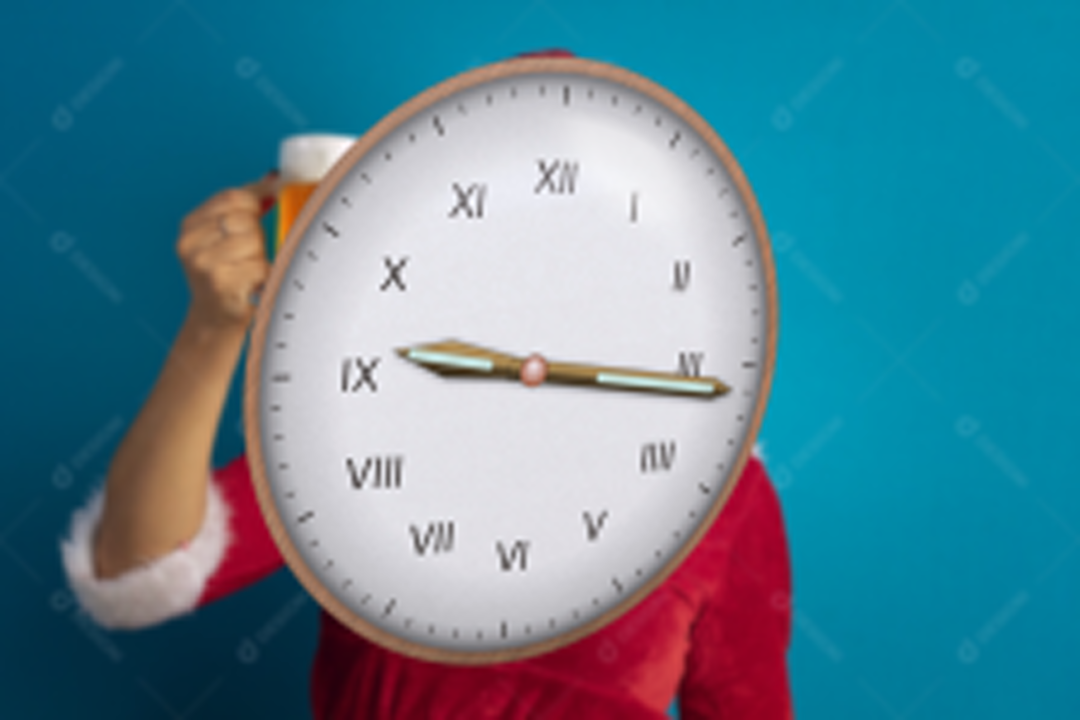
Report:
9h16
